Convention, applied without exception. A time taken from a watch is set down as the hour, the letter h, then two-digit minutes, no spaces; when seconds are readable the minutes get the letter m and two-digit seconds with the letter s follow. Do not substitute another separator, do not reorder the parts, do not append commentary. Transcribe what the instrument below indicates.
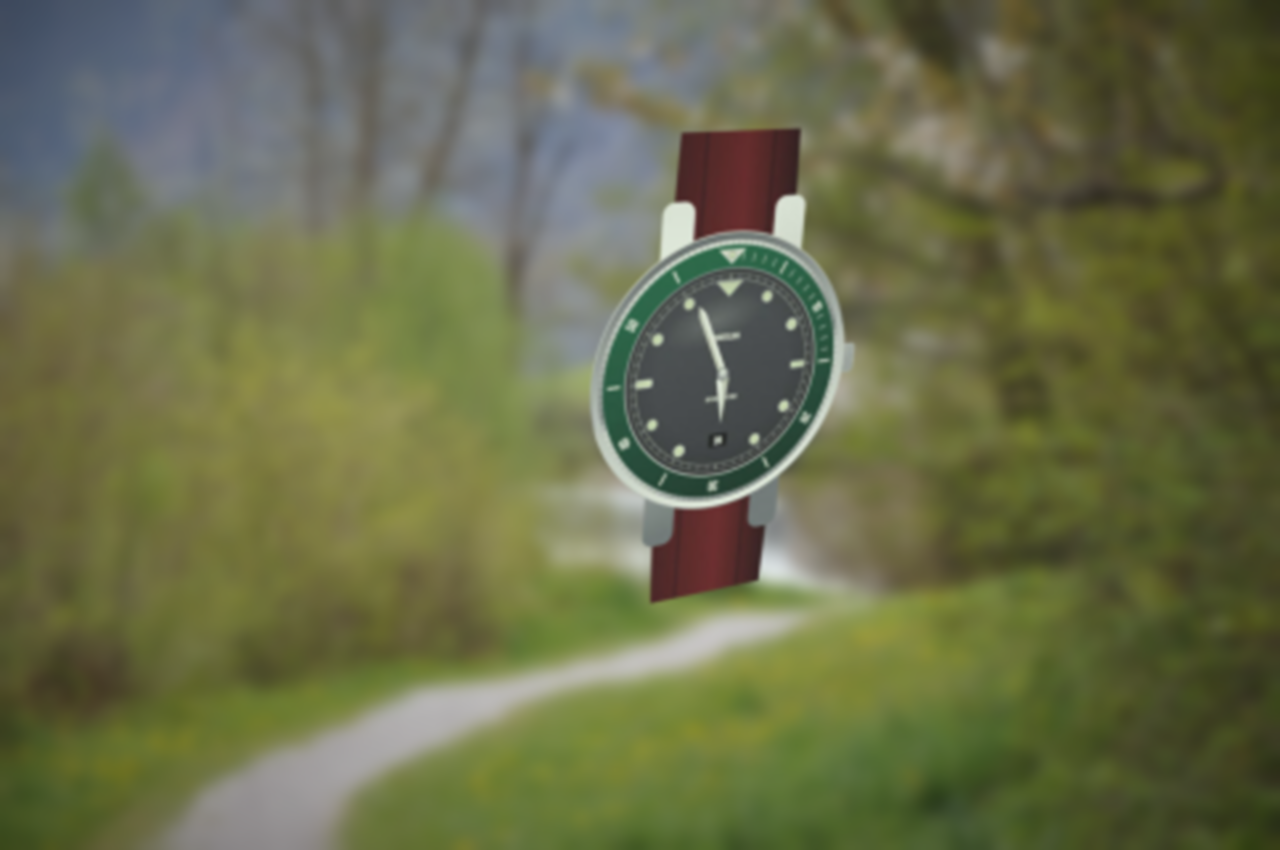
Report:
5h56
